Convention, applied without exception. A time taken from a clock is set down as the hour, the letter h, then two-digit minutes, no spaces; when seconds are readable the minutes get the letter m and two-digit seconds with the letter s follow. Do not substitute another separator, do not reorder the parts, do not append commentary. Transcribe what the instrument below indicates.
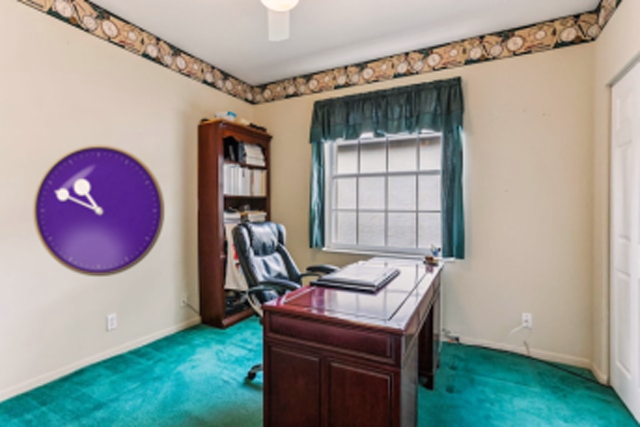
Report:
10h49
